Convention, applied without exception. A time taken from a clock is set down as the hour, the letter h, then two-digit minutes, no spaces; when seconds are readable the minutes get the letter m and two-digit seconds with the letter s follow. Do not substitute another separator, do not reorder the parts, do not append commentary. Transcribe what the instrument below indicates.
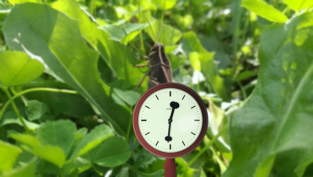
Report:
12h31
